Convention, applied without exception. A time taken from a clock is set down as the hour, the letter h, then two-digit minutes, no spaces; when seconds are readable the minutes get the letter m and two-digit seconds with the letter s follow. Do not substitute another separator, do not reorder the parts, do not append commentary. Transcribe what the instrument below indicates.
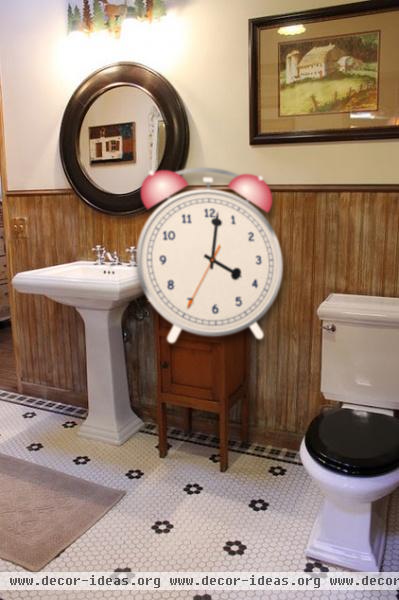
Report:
4h01m35s
